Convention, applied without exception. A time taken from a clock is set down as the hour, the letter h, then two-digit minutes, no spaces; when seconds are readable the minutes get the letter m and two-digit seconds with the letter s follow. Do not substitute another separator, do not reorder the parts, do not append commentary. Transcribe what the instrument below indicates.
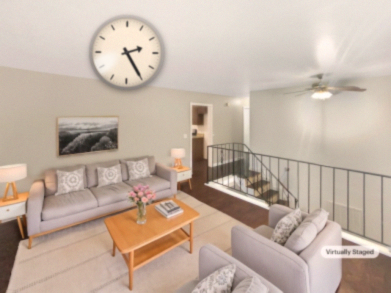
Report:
2h25
